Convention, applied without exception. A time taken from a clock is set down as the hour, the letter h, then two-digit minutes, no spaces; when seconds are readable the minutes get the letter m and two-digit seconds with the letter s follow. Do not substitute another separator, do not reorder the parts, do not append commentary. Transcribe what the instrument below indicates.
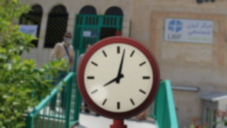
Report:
8h02
